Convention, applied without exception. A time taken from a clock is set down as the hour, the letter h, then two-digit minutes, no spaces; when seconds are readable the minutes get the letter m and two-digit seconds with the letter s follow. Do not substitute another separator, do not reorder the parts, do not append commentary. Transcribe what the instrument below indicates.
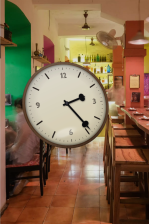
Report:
2h24
